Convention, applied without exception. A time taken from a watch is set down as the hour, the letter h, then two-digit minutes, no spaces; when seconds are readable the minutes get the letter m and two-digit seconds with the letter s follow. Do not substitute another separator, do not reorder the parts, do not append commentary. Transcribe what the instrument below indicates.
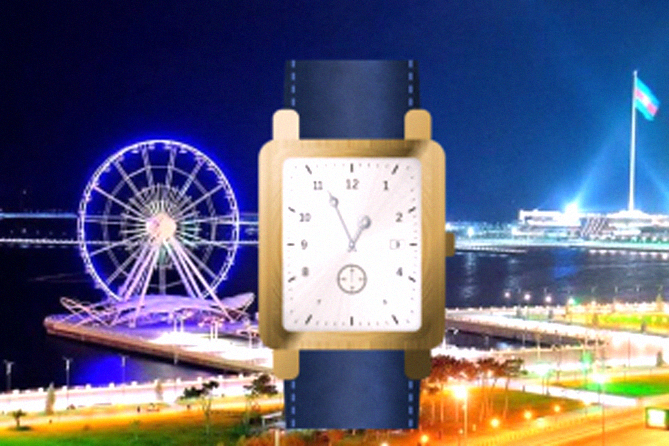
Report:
12h56
